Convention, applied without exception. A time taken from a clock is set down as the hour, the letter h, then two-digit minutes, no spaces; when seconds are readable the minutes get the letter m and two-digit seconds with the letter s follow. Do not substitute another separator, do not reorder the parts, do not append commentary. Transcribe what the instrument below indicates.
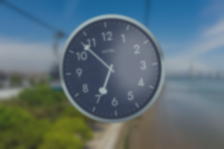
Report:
6h53
